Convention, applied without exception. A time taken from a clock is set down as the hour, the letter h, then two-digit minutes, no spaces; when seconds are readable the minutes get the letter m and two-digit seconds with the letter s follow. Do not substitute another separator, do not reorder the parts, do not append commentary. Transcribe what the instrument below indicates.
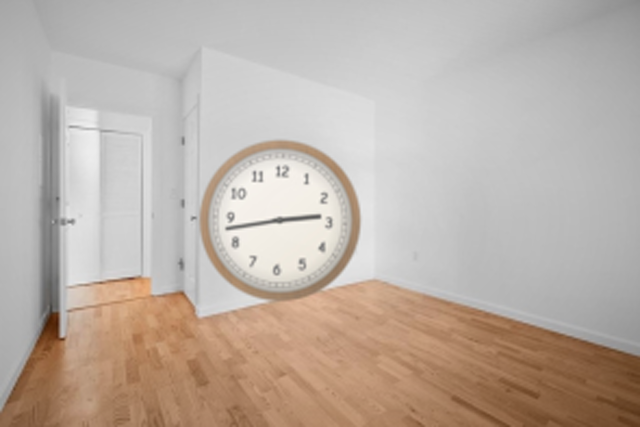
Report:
2h43
